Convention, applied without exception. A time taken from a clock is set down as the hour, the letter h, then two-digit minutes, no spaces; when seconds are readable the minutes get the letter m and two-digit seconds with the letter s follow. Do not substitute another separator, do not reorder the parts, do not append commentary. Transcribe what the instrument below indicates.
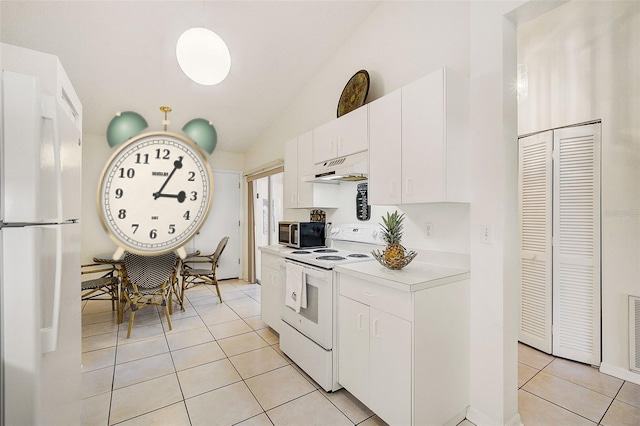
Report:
3h05
